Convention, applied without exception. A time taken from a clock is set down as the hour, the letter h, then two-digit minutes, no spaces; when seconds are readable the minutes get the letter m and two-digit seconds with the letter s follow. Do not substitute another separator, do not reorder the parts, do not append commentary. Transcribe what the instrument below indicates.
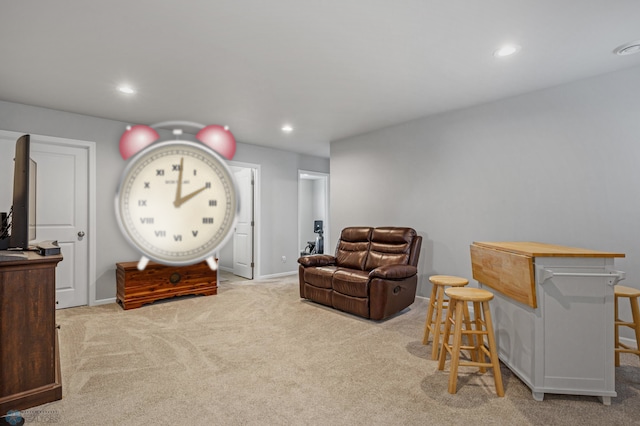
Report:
2h01
